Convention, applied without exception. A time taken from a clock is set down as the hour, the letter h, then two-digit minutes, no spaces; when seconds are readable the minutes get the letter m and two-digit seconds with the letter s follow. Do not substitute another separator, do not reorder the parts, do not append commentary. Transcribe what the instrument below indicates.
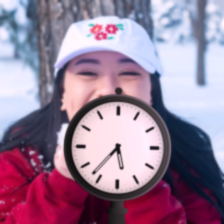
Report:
5h37
